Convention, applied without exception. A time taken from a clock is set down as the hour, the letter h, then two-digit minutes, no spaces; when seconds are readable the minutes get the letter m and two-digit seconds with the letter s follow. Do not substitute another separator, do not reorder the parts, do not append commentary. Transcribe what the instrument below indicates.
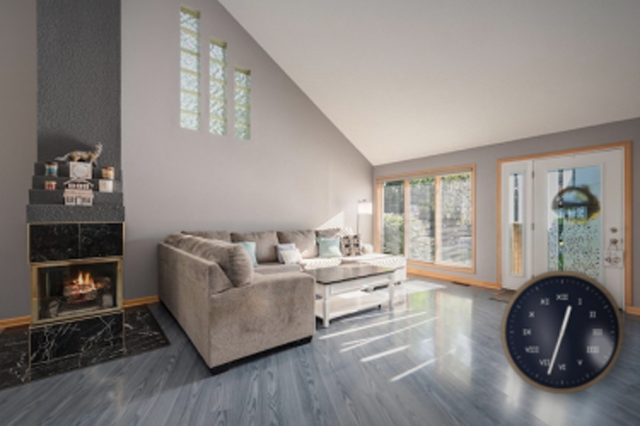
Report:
12h33
